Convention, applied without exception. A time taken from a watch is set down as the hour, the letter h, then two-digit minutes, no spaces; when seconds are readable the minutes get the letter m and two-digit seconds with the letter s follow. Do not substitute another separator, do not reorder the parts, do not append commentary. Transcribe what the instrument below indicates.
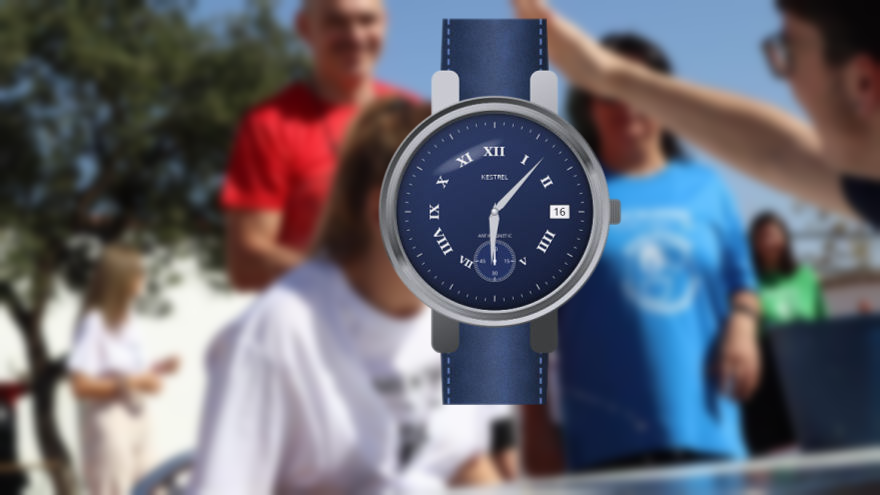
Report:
6h07
